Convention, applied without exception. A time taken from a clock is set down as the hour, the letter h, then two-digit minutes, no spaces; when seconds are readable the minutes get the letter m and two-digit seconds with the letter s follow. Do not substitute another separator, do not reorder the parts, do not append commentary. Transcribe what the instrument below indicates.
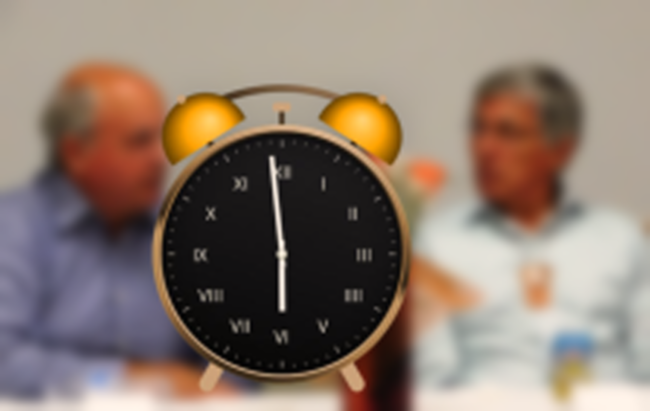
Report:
5h59
